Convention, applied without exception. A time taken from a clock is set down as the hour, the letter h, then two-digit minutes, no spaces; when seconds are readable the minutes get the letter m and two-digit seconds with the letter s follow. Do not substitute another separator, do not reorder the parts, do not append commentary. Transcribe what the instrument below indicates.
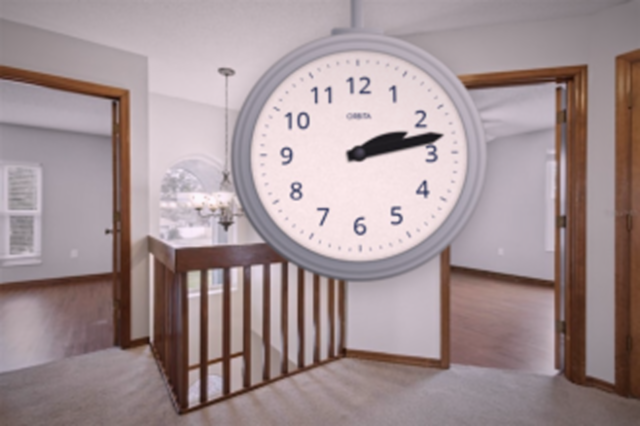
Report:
2h13
